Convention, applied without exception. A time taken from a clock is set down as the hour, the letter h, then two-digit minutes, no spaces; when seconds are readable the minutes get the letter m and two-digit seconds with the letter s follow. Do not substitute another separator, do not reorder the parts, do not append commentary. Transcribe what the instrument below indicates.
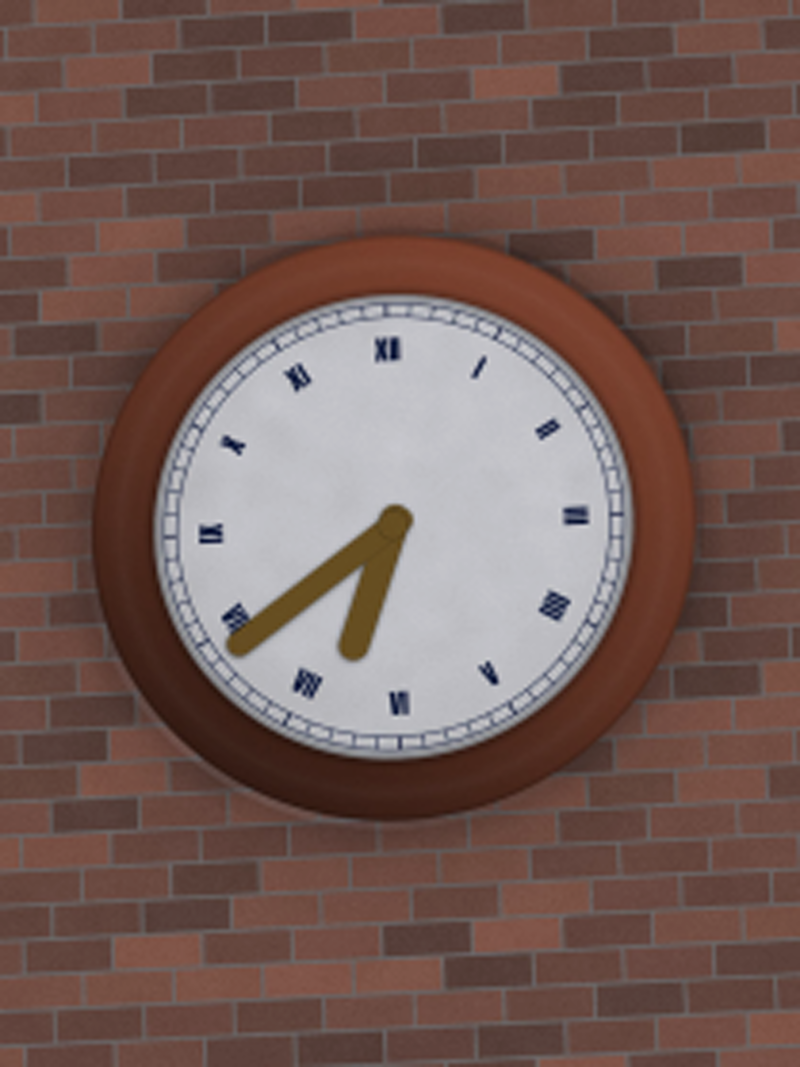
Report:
6h39
